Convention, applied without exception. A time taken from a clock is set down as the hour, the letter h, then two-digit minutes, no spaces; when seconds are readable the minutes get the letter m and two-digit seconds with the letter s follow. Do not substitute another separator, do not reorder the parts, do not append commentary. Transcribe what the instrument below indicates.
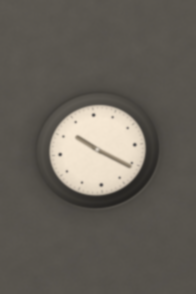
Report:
10h21
